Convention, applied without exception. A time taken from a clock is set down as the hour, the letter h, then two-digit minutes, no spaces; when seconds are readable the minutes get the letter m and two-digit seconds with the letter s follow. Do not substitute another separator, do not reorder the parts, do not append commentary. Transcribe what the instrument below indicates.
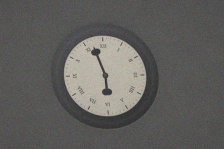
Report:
5h57
